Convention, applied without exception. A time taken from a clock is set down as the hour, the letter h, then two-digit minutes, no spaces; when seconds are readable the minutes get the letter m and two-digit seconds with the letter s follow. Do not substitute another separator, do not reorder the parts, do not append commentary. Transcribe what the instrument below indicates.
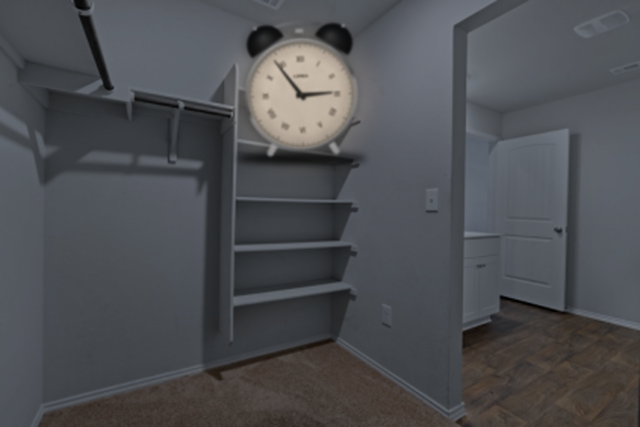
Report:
2h54
